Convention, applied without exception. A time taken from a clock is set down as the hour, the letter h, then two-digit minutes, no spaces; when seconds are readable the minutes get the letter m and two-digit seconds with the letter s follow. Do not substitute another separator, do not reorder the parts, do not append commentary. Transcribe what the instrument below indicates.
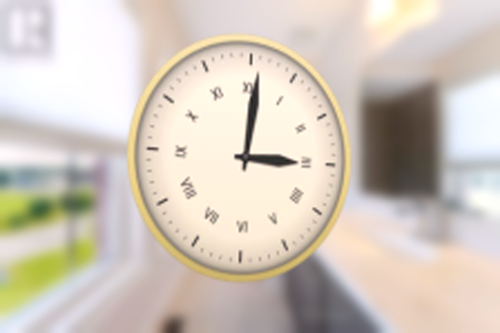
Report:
3h01
